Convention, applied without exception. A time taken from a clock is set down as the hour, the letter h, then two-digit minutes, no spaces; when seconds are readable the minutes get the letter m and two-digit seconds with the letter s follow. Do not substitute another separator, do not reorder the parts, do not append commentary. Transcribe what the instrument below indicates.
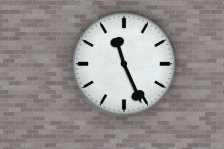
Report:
11h26
